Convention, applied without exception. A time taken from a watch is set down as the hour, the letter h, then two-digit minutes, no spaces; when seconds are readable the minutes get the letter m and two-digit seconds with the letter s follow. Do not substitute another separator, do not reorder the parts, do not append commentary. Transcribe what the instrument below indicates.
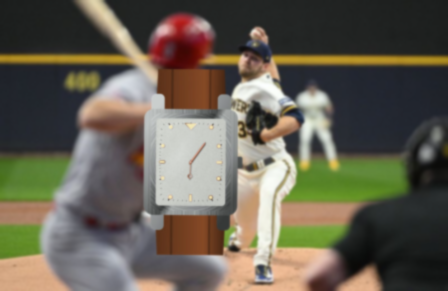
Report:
6h06
